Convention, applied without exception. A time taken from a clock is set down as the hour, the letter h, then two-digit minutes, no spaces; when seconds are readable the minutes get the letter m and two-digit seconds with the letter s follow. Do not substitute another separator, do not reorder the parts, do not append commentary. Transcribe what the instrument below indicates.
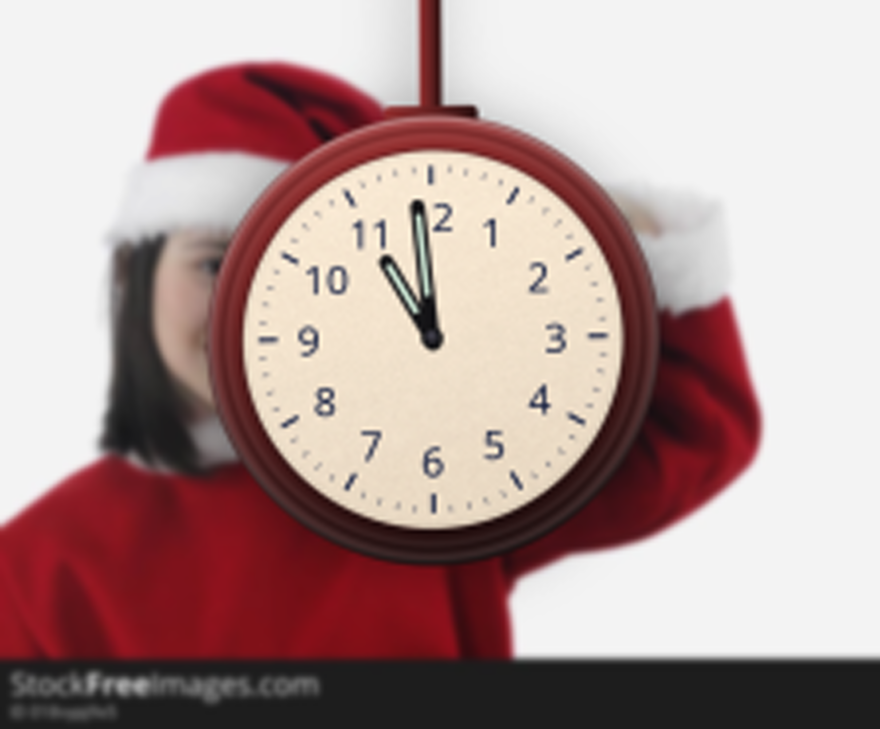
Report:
10h59
